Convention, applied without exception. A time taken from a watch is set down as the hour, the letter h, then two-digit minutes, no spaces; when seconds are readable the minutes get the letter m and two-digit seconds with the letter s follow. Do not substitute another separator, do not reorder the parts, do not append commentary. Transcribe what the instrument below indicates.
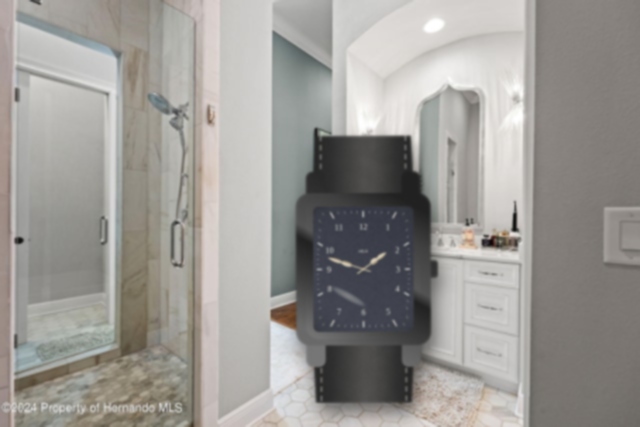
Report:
1h48
